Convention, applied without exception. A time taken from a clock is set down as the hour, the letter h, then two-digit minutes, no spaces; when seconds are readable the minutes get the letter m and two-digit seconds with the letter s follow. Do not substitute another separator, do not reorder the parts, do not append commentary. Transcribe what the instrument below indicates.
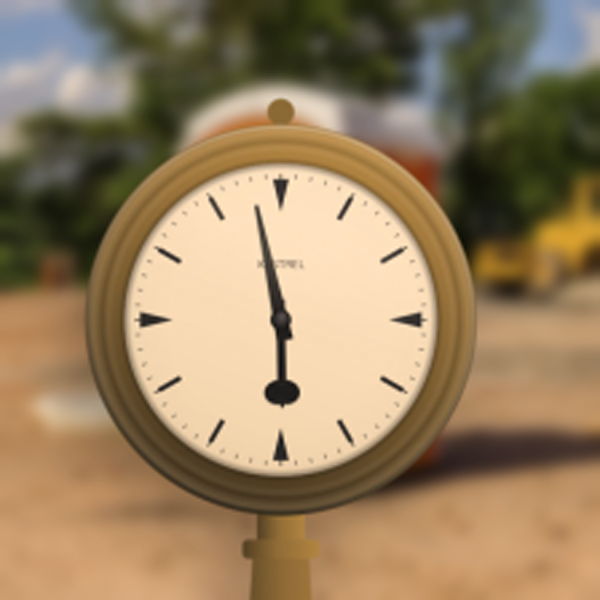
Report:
5h58
